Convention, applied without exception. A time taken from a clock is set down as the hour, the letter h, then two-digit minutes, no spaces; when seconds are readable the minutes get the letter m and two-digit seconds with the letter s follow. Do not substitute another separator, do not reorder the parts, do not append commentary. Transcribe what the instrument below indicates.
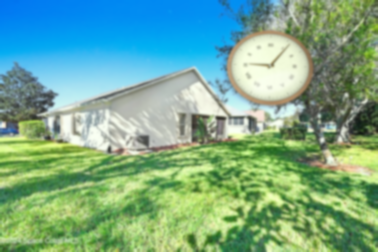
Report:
9h06
